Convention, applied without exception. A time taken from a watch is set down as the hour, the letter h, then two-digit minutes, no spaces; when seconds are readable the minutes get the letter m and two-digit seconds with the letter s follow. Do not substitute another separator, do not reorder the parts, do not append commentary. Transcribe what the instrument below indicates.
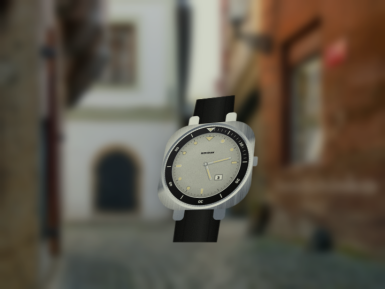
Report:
5h13
